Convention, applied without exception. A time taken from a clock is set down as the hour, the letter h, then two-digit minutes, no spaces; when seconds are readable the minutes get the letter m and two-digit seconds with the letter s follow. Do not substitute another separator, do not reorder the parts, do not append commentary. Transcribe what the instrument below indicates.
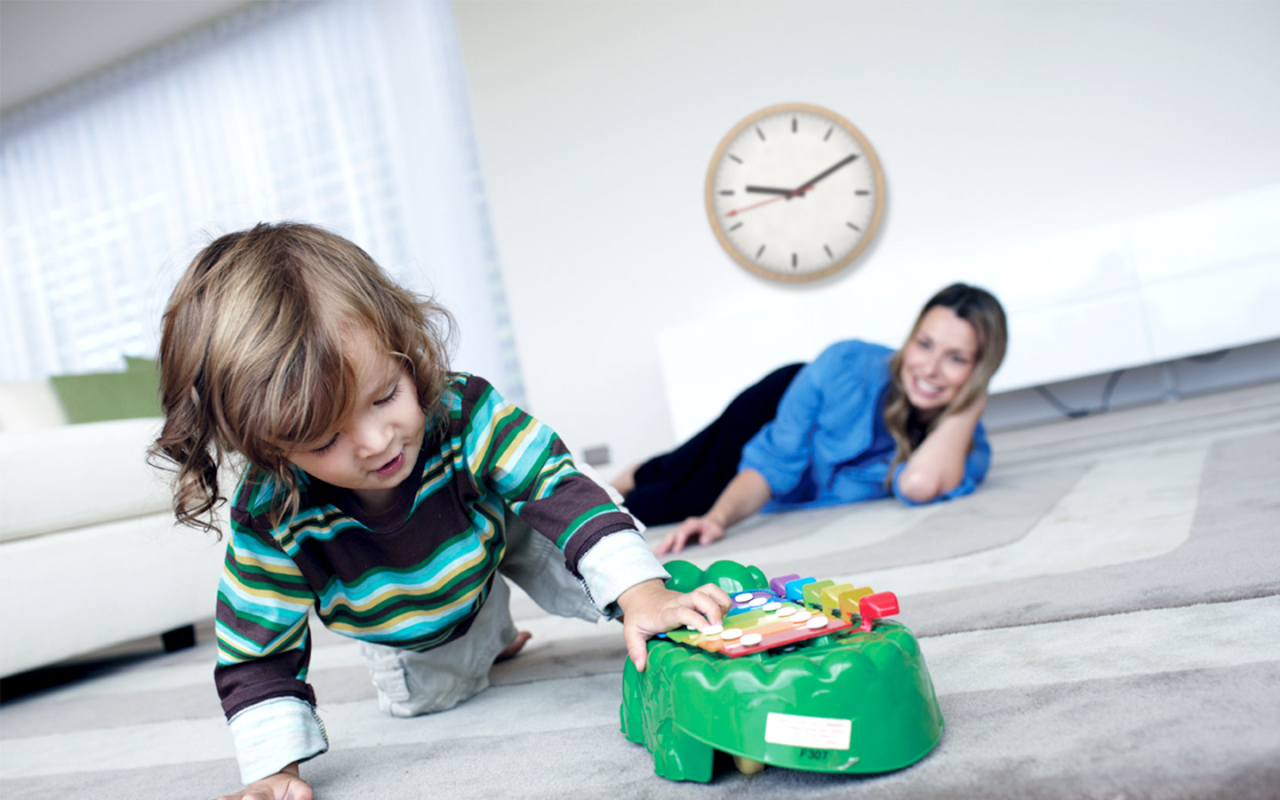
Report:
9h09m42s
